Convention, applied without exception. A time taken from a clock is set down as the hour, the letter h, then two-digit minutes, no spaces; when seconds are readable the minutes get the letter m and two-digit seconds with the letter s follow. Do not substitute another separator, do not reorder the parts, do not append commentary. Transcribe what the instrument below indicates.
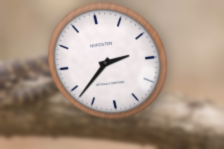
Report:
2h38
